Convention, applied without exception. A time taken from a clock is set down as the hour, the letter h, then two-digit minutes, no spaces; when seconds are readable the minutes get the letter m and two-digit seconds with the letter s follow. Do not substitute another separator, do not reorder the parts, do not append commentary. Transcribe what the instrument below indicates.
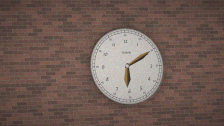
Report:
6h10
